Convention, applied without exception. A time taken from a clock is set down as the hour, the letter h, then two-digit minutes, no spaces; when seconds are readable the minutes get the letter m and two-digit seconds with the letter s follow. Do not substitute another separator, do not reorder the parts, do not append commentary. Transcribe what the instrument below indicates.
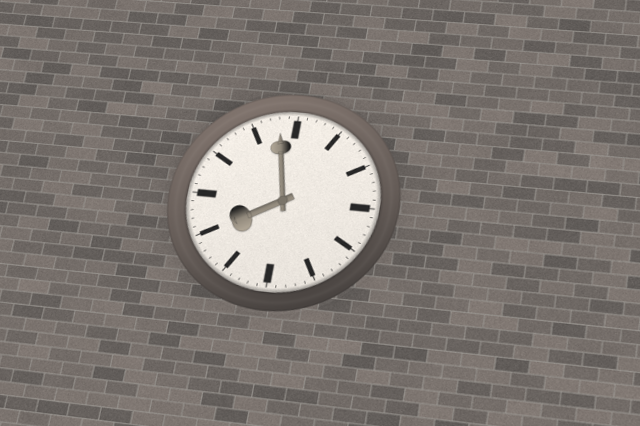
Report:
7h58
